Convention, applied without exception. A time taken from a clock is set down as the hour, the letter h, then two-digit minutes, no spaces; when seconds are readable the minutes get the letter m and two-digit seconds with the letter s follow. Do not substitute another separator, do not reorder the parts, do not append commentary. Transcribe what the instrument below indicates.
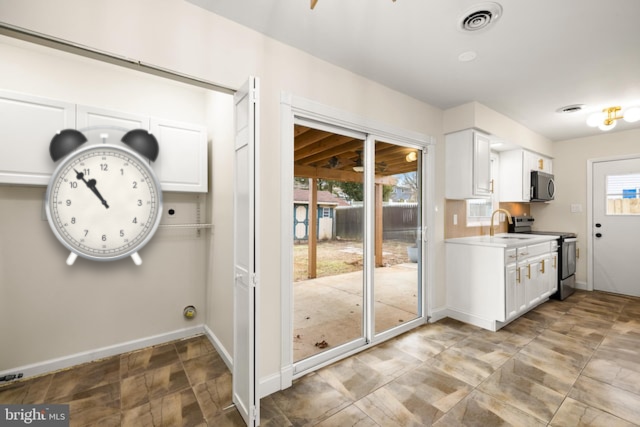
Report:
10h53
